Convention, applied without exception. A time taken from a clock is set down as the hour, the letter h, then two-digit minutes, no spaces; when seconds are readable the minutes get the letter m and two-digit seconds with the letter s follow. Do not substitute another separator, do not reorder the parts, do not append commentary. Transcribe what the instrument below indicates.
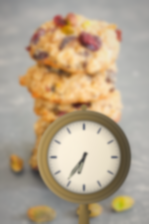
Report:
6h36
